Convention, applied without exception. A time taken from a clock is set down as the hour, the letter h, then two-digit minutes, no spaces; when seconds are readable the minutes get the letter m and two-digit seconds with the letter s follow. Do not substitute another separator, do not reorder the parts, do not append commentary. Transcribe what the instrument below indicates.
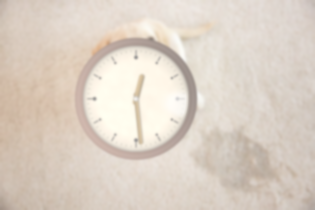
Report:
12h29
